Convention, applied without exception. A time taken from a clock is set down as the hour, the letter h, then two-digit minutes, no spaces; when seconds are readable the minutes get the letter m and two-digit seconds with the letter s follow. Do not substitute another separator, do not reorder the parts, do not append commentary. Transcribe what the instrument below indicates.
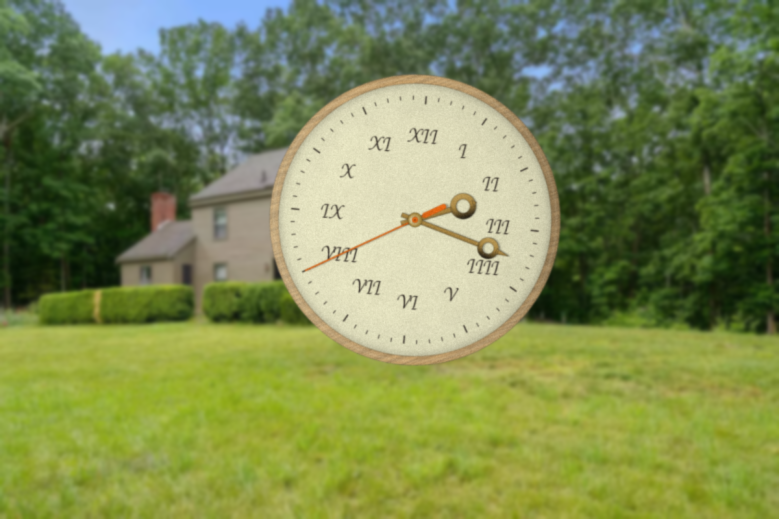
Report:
2h17m40s
